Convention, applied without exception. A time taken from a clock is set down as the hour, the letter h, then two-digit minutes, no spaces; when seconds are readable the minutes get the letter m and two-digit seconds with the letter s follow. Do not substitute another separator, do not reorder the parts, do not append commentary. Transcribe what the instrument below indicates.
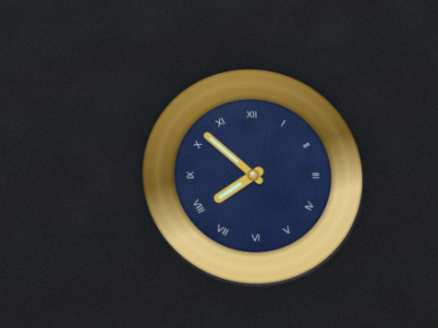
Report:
7h52
